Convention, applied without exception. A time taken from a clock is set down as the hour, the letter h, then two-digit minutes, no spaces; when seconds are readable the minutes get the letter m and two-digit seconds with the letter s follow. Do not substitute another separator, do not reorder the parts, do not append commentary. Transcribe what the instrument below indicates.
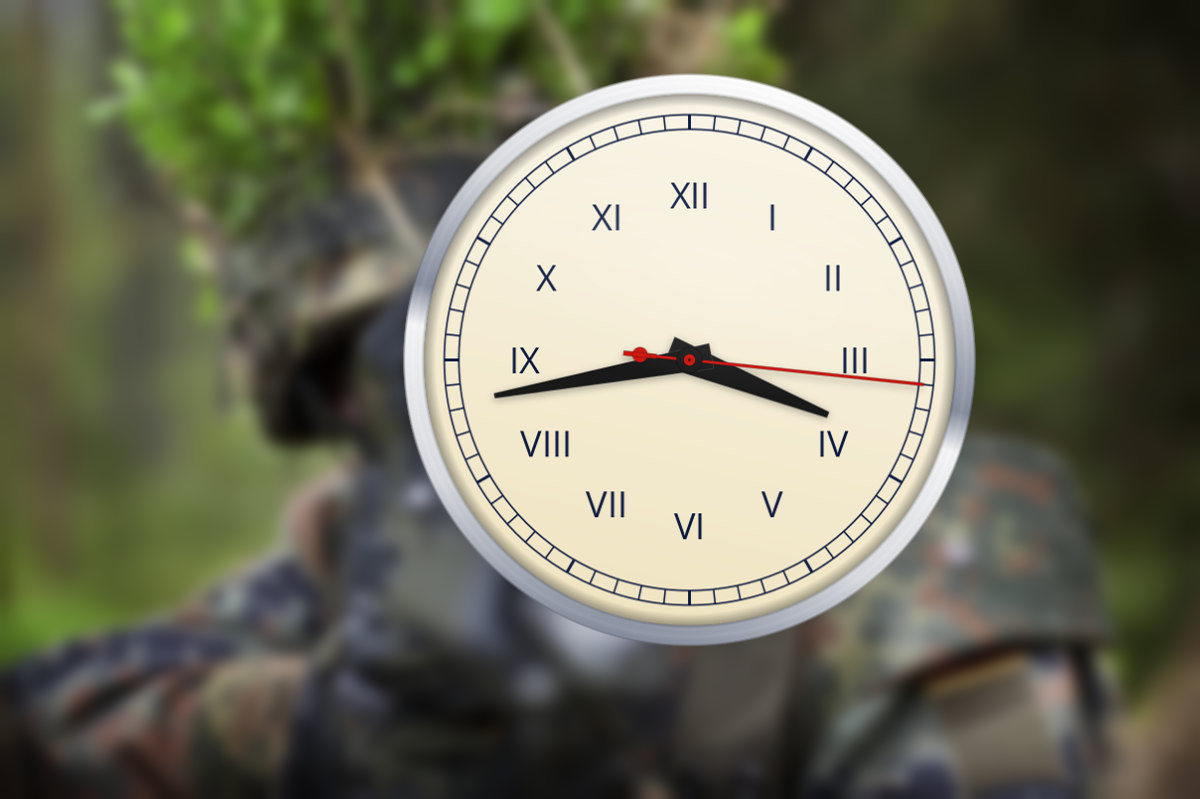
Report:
3h43m16s
